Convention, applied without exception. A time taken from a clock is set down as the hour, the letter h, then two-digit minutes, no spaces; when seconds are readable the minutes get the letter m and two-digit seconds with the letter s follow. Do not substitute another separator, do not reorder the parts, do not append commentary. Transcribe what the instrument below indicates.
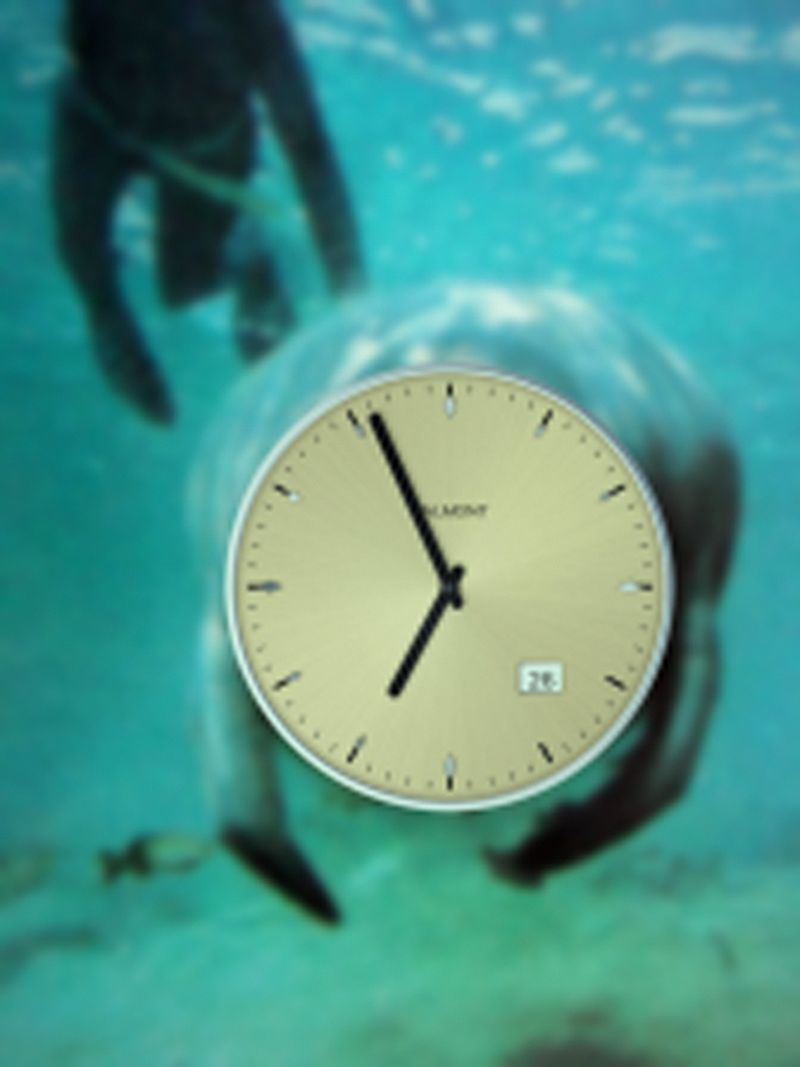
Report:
6h56
